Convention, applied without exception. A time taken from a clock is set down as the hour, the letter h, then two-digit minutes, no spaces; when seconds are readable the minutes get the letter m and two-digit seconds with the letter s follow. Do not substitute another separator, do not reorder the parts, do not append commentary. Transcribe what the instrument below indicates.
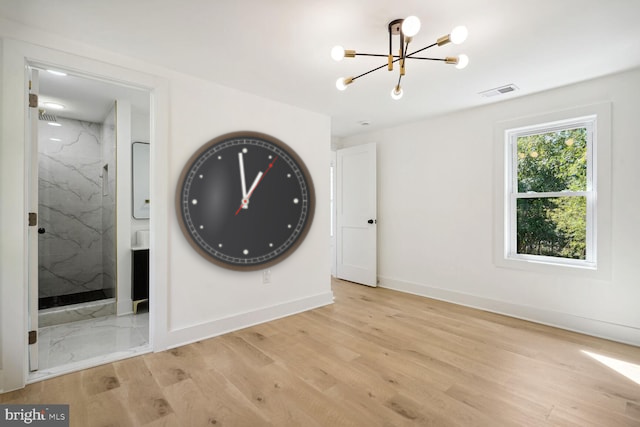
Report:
12h59m06s
